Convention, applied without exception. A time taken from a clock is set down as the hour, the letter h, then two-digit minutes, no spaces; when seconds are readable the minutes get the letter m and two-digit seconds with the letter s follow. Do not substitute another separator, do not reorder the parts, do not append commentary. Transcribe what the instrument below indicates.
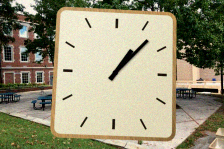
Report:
1h07
